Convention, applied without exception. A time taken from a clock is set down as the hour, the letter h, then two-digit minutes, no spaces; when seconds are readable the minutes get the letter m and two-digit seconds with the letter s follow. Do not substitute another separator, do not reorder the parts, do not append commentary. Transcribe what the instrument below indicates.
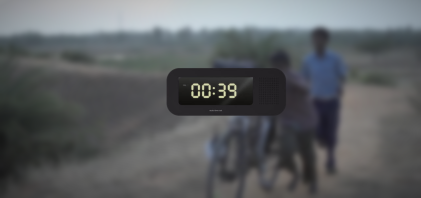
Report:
0h39
